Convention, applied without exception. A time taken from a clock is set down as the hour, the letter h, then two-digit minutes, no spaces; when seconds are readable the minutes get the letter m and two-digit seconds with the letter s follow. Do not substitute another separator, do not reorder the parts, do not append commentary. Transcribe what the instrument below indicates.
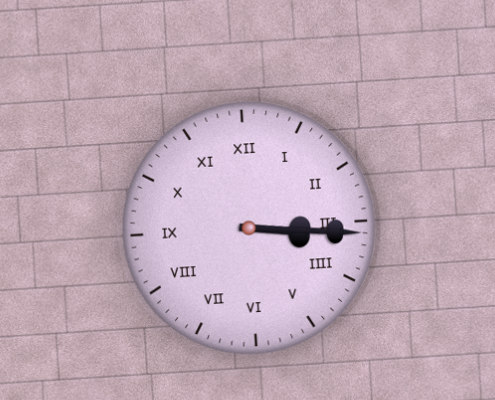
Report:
3h16
